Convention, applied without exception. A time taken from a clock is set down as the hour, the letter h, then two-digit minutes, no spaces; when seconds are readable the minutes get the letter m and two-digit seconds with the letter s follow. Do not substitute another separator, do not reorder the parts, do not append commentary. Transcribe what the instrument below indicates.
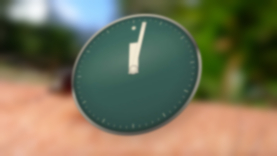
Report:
12h02
